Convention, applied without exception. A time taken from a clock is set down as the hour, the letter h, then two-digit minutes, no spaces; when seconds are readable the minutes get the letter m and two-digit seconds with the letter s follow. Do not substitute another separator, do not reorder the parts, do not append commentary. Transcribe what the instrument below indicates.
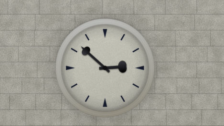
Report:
2h52
